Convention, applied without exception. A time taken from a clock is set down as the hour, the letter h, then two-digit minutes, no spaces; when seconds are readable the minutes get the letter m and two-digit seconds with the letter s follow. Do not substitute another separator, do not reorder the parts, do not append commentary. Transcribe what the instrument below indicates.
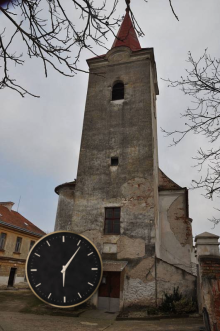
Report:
6h06
